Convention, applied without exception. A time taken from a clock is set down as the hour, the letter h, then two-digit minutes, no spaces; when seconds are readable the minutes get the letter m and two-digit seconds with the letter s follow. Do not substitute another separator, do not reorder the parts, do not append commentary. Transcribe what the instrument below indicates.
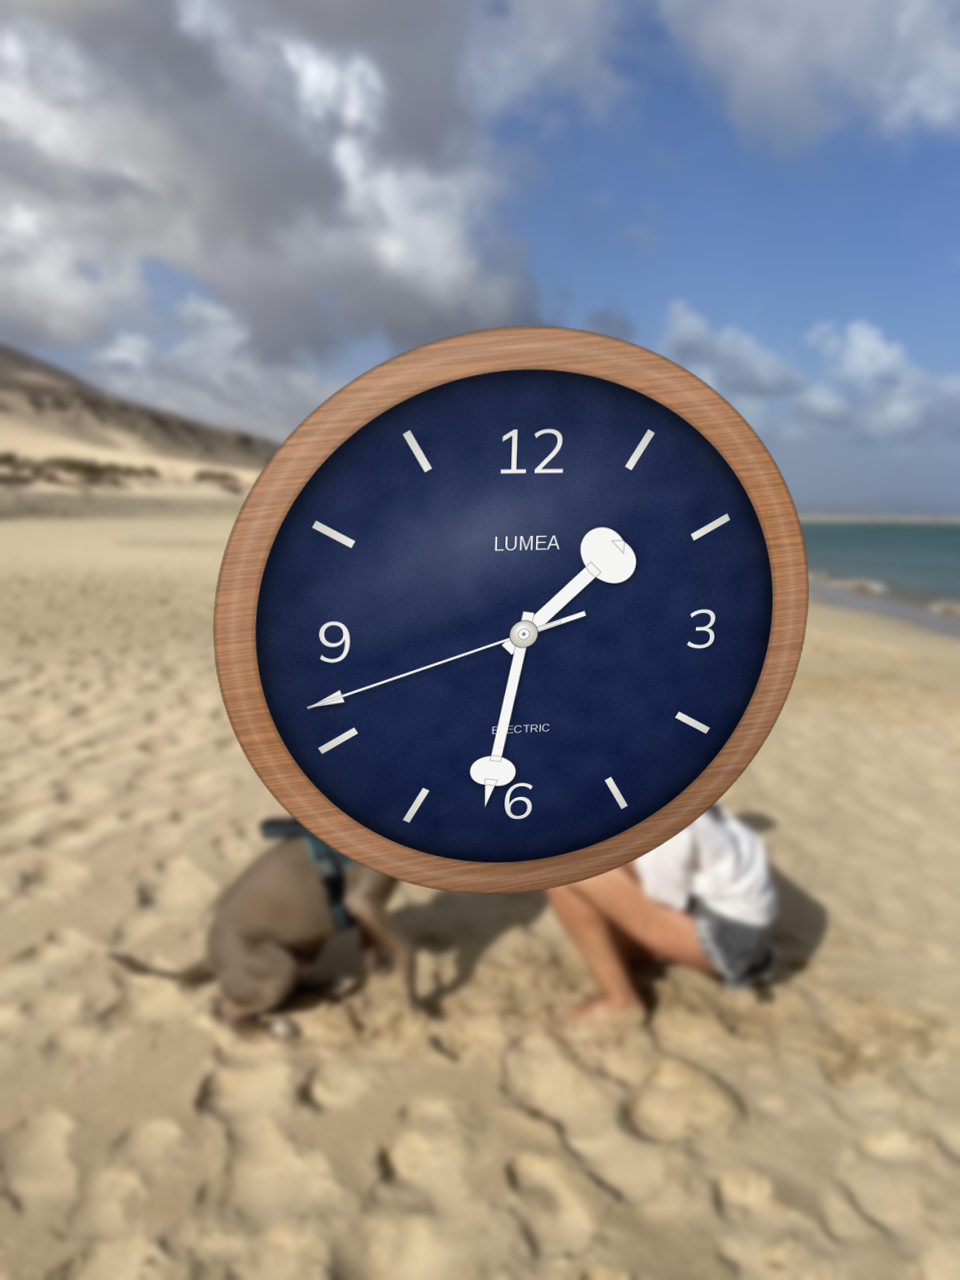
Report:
1h31m42s
